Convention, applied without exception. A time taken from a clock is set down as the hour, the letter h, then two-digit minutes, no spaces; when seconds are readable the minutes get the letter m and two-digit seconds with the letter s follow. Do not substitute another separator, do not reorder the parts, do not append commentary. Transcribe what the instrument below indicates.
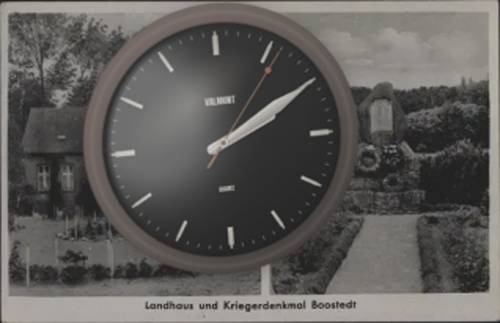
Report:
2h10m06s
